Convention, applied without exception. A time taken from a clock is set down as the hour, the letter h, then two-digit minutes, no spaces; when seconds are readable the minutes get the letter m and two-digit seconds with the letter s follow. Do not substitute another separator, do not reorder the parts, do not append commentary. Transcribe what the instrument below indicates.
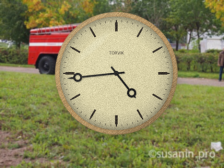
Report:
4h44
